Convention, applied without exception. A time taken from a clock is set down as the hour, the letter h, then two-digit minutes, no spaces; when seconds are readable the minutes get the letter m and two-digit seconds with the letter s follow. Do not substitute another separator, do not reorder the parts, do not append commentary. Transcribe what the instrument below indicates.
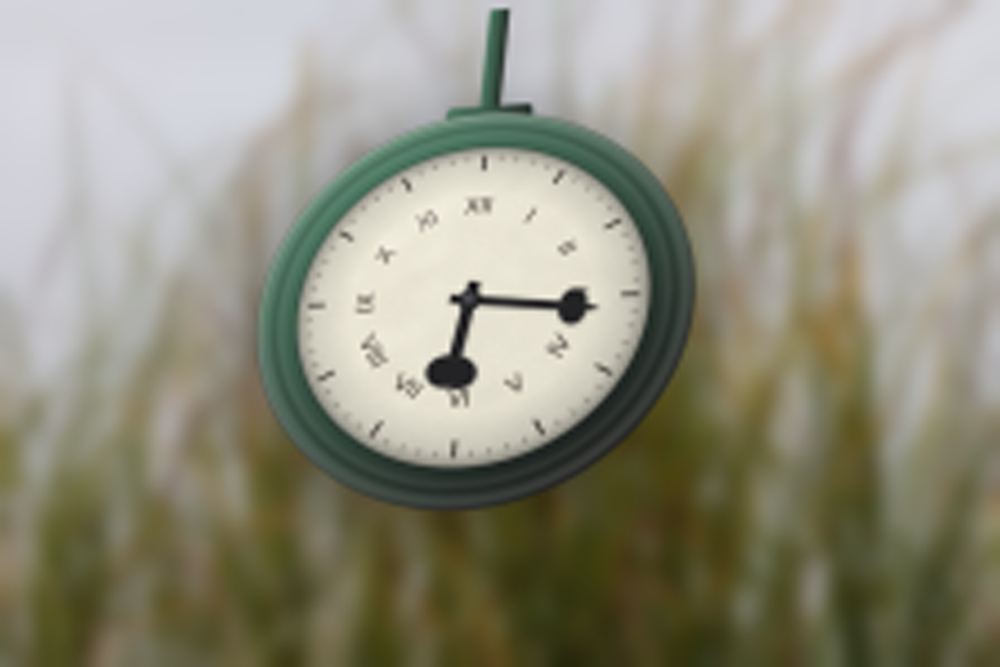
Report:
6h16
